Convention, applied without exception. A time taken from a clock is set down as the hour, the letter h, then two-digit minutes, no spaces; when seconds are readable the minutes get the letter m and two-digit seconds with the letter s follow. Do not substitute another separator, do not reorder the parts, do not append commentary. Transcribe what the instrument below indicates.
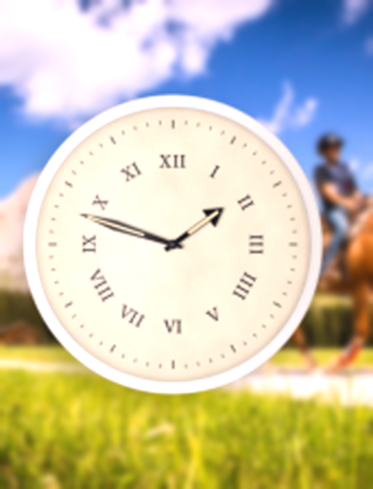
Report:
1h48
